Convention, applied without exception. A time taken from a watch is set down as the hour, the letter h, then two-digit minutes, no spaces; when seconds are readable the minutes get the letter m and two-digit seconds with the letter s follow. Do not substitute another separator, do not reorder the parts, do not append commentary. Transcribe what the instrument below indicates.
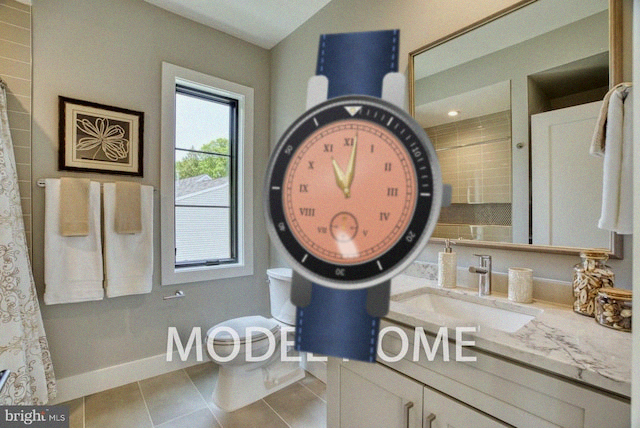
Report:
11h01
